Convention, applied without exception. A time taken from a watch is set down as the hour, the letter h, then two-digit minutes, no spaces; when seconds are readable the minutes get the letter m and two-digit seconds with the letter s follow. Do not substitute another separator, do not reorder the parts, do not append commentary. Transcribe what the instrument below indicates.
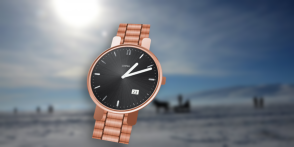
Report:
1h11
